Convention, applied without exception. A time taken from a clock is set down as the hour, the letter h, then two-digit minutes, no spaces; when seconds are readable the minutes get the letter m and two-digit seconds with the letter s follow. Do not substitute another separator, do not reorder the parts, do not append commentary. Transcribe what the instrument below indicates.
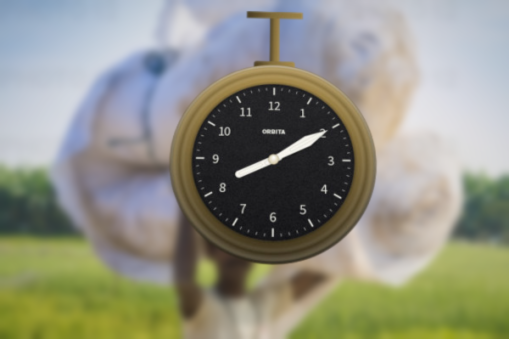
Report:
8h10
